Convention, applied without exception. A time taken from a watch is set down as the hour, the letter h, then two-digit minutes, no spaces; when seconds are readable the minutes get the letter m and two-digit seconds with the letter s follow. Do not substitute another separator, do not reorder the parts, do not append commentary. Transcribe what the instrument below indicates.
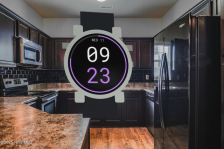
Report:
9h23
